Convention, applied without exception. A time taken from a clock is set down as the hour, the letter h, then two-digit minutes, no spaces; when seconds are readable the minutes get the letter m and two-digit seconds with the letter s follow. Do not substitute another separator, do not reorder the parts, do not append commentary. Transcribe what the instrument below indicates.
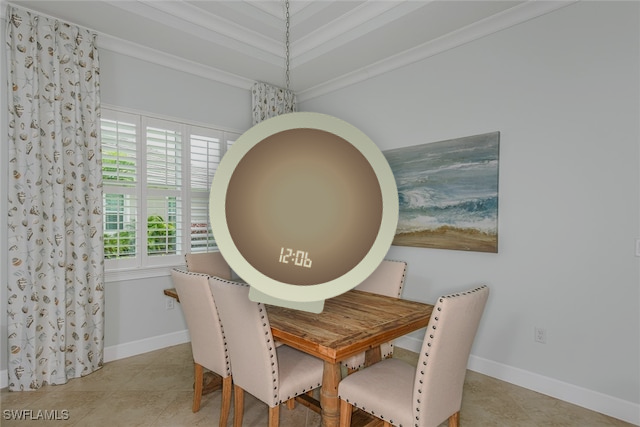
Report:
12h06
